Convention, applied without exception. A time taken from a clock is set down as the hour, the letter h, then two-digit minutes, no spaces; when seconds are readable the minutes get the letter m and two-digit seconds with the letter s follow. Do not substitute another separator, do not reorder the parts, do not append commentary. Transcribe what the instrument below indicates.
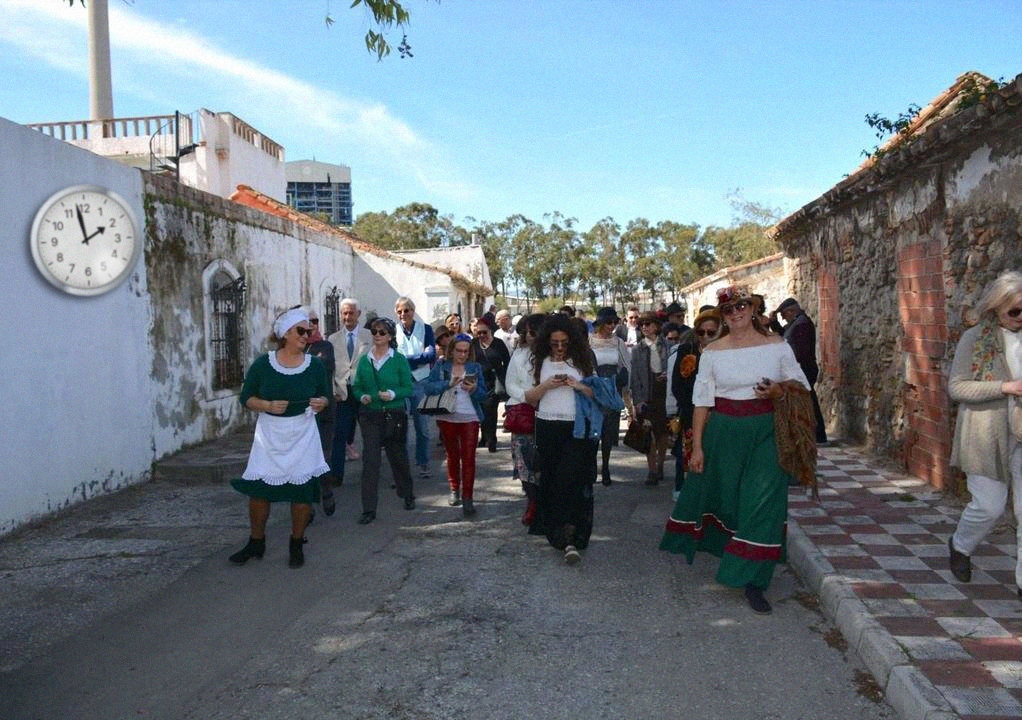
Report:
1h58
